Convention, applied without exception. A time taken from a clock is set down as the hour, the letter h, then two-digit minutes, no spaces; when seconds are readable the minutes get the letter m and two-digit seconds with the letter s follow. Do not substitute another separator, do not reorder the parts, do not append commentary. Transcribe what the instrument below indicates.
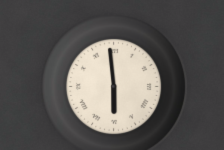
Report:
5h59
